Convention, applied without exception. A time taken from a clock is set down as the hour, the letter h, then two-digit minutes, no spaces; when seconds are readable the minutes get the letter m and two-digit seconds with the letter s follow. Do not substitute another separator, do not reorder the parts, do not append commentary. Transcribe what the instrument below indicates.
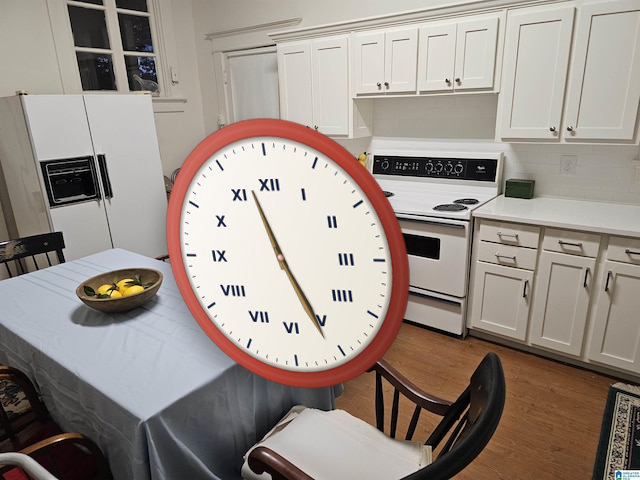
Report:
11h26
